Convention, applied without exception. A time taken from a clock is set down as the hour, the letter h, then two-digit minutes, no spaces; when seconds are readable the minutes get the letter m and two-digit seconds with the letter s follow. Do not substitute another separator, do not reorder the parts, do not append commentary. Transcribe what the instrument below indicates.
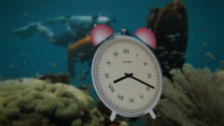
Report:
8h19
